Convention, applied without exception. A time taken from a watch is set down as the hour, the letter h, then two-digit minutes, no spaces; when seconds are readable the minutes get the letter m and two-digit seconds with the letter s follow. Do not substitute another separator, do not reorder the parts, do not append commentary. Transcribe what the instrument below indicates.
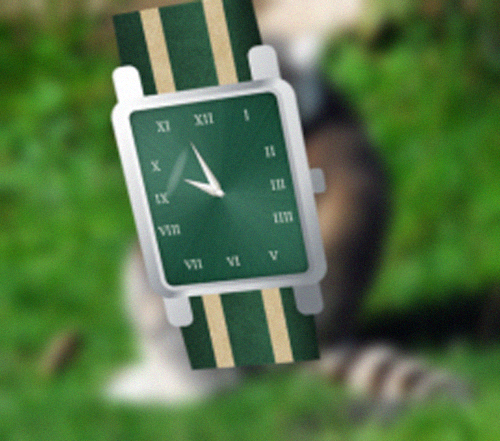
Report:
9h57
